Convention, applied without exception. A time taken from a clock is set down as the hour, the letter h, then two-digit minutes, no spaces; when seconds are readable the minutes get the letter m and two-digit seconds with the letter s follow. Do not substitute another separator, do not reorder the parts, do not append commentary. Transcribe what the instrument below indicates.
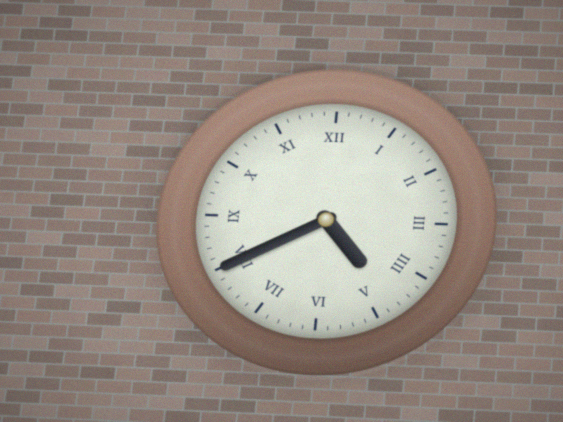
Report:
4h40
